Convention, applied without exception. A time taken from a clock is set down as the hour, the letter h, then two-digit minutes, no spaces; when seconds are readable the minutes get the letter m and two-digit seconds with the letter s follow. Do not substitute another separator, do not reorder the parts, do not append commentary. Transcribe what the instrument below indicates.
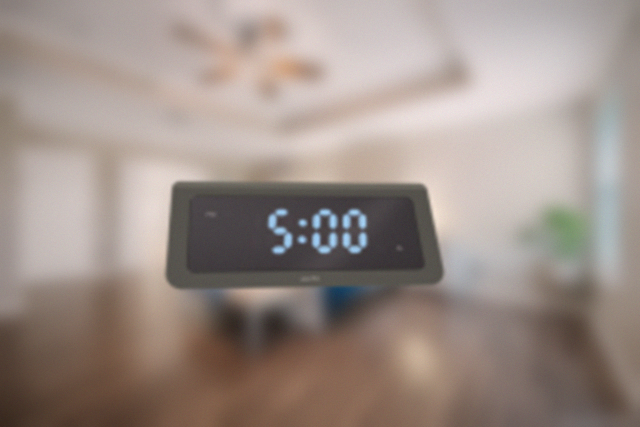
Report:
5h00
